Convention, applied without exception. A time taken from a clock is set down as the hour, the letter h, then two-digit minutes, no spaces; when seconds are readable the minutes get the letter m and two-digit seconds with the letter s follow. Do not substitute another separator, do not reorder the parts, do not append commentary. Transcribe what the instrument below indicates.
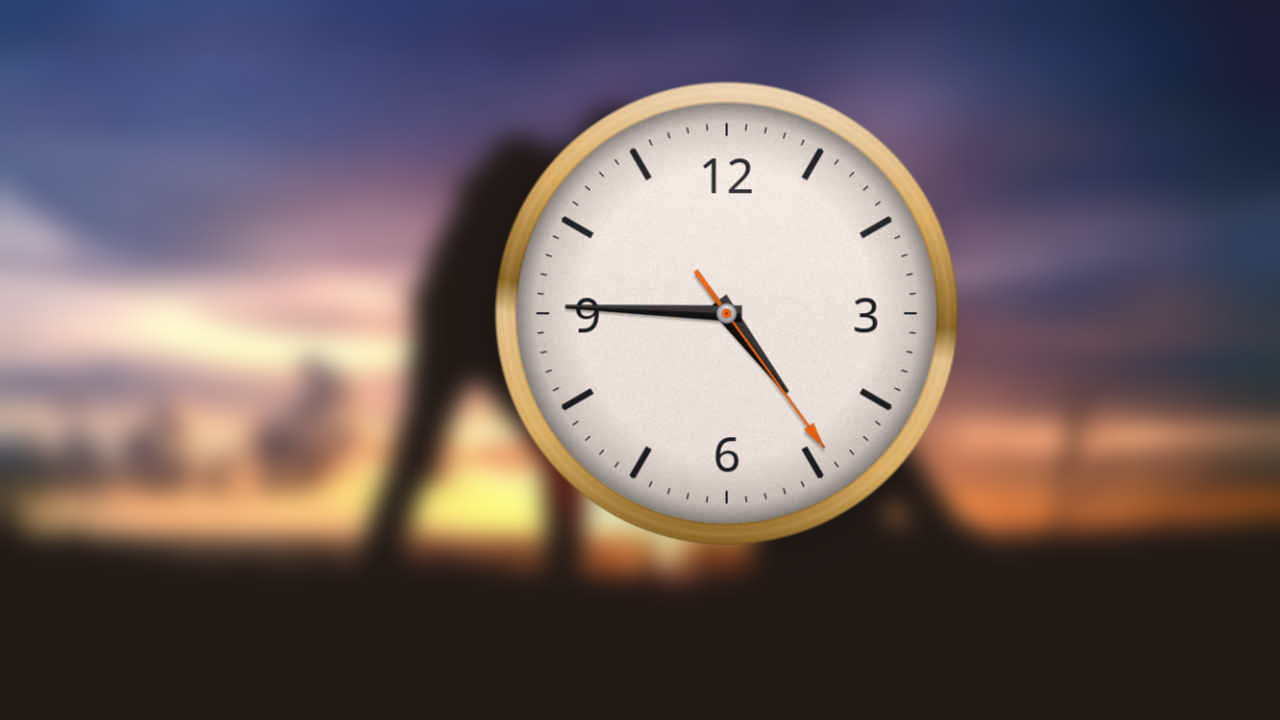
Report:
4h45m24s
